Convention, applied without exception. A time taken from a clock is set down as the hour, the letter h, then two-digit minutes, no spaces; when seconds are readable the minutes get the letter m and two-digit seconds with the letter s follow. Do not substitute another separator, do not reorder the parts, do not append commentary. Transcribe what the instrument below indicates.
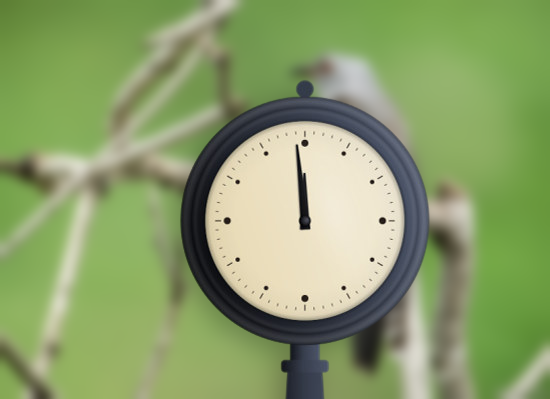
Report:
11h59
